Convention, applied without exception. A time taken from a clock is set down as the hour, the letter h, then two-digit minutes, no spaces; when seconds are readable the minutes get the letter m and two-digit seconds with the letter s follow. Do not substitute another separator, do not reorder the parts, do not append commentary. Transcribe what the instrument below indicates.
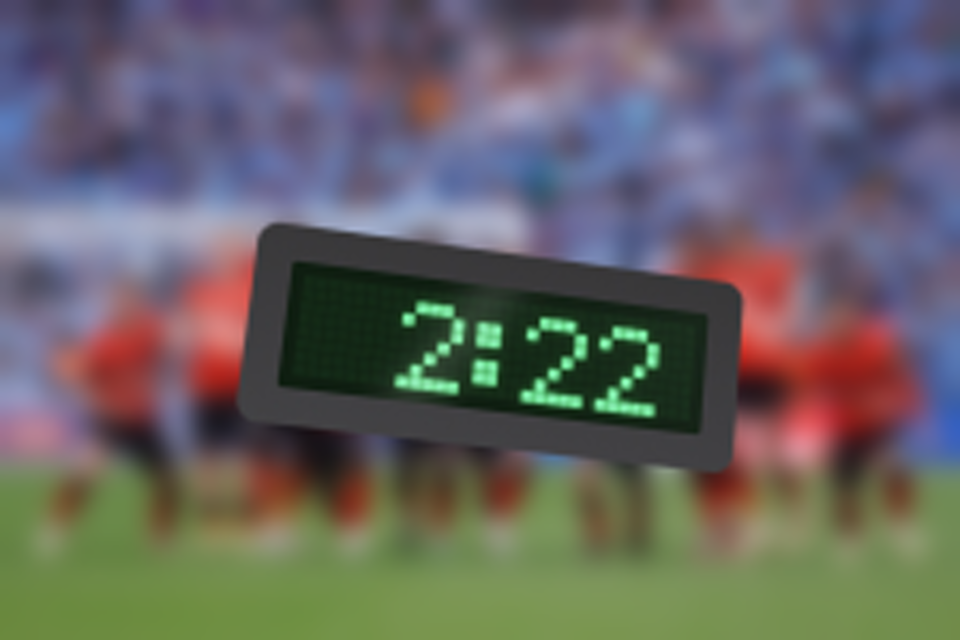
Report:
2h22
